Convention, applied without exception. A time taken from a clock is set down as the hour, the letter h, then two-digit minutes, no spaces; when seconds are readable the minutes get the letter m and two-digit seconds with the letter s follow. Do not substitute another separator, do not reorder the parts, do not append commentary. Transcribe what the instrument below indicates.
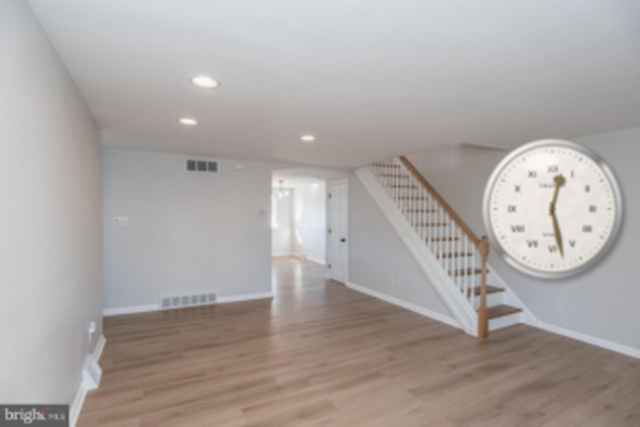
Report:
12h28
